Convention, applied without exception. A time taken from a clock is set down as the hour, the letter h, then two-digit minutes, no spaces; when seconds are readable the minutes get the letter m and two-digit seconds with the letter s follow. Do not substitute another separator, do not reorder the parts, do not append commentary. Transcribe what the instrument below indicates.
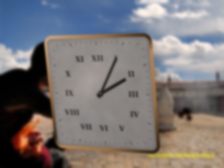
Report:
2h05
